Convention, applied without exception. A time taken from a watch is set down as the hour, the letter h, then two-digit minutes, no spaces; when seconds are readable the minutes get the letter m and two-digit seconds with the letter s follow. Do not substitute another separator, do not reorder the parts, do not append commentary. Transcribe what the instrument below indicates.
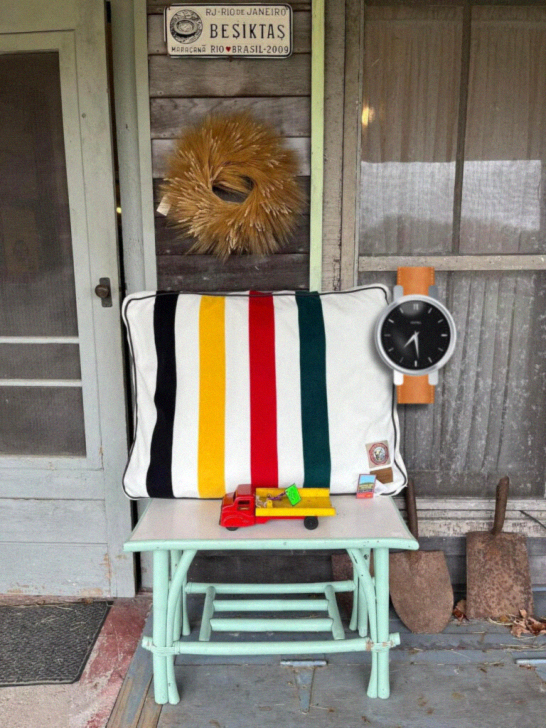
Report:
7h29
